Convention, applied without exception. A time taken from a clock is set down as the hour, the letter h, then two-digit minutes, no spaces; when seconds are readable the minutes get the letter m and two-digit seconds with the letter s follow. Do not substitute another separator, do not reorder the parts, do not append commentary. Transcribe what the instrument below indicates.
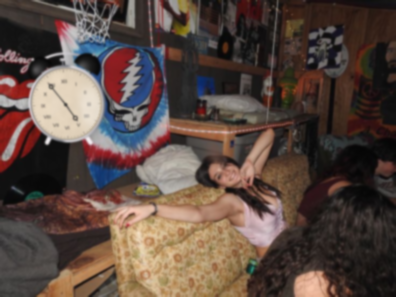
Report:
4h54
